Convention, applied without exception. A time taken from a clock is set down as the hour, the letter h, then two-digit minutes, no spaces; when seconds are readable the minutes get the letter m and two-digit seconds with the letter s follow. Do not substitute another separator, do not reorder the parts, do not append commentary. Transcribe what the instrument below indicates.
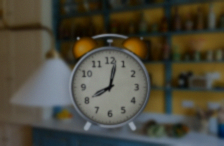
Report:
8h02
